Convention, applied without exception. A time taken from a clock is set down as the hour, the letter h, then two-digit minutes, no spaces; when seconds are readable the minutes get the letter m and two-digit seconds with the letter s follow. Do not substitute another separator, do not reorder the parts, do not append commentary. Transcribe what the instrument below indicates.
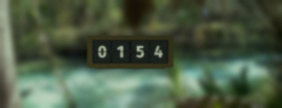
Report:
1h54
